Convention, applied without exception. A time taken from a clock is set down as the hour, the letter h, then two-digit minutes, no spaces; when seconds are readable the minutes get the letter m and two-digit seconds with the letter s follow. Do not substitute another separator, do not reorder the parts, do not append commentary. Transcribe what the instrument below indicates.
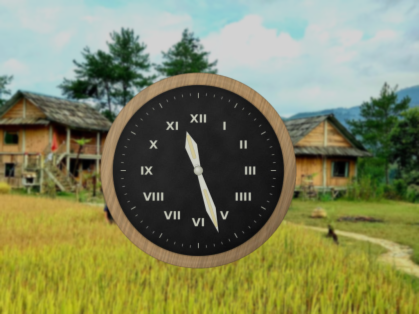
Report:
11h27
